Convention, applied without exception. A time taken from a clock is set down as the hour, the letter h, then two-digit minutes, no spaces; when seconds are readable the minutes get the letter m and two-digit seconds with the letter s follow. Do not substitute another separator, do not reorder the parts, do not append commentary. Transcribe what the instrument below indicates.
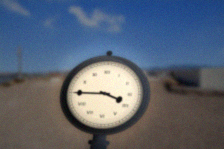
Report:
3h45
